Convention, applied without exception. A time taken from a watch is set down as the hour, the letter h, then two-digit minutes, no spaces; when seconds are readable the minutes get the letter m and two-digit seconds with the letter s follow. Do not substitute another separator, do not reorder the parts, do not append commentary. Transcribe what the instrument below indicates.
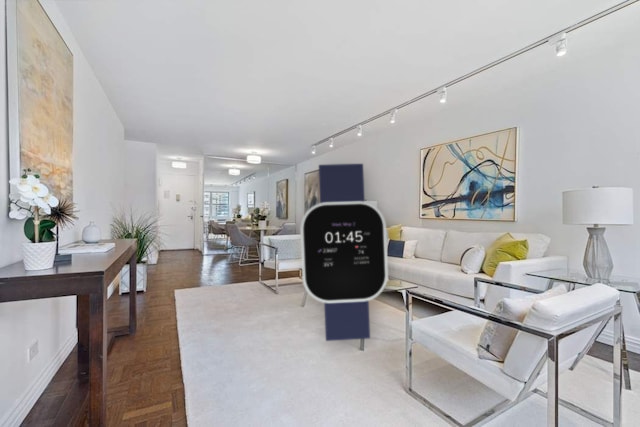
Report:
1h45
